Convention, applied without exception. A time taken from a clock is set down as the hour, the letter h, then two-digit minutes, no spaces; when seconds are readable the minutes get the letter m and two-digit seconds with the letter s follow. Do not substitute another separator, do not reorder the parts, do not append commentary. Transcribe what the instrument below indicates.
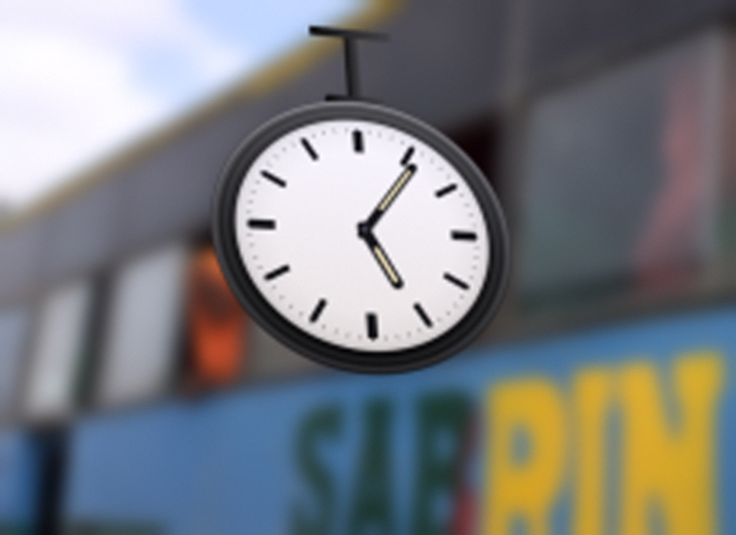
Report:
5h06
